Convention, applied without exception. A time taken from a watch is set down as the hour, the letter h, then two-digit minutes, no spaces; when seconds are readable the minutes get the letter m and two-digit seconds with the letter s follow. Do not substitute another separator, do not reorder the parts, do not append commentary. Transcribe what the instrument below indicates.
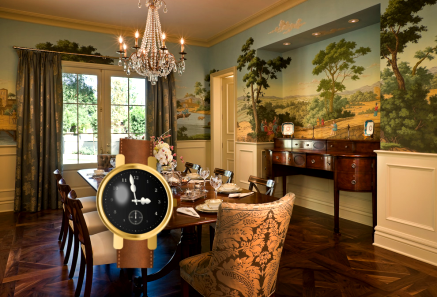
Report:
2h58
